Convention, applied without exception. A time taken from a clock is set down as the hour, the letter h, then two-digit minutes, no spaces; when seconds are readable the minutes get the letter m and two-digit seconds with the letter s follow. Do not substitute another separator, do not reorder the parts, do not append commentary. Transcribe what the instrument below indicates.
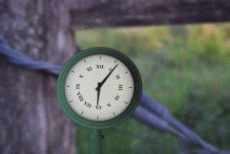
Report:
6h06
